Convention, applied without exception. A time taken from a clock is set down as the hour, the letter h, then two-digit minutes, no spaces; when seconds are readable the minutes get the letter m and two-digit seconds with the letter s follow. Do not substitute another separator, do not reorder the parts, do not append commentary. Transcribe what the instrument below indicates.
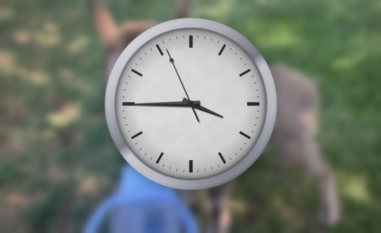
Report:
3h44m56s
